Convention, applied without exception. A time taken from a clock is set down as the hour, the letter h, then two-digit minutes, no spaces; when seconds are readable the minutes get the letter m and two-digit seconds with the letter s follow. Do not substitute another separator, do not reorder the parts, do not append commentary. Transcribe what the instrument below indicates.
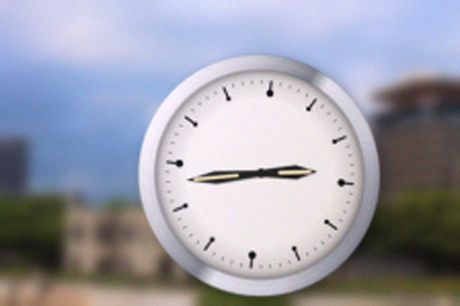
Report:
2h43
